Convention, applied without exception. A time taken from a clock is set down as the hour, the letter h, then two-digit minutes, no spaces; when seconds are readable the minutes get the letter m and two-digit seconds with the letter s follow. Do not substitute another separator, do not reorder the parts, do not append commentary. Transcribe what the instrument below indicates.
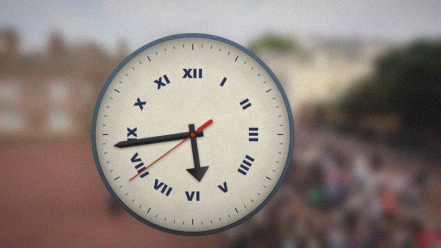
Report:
5h43m39s
